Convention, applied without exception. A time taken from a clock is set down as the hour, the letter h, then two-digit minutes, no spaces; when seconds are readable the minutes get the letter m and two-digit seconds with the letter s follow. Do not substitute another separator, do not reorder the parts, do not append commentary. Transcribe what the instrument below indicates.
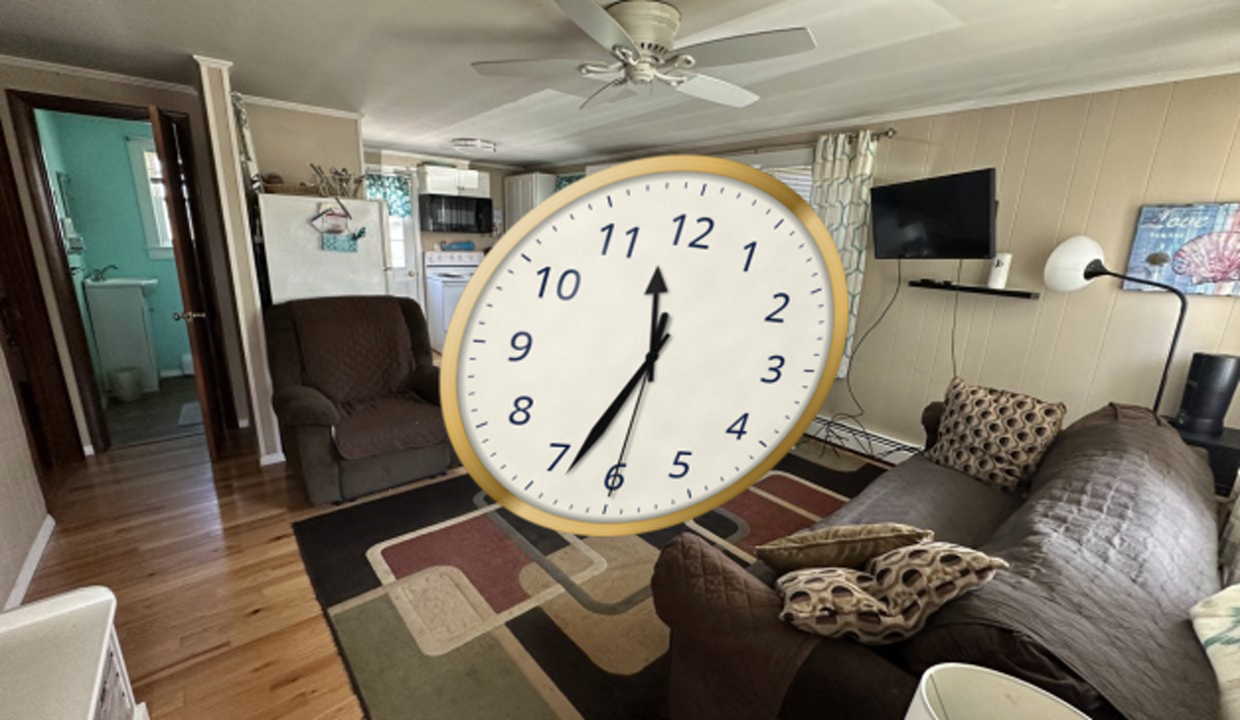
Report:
11h33m30s
